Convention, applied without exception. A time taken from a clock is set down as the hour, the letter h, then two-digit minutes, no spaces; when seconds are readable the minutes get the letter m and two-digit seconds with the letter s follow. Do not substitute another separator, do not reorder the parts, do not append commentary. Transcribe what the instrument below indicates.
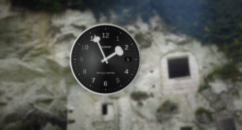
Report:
1h56
